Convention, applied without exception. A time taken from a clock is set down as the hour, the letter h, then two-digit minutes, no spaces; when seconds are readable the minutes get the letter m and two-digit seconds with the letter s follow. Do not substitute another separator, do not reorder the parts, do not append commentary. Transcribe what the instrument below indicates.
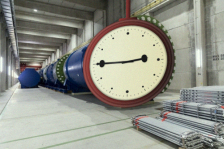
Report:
2h45
